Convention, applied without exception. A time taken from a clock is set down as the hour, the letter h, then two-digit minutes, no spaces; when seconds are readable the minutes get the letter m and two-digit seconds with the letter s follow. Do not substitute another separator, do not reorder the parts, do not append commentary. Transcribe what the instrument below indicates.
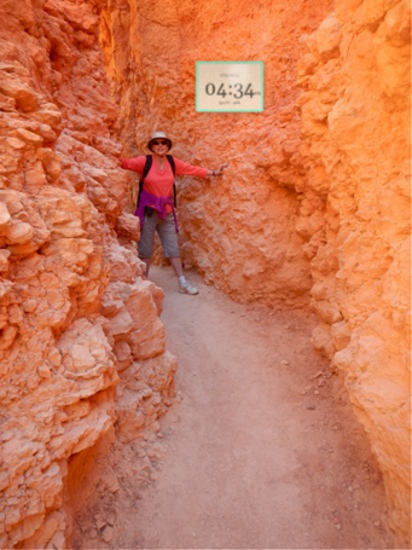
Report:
4h34
